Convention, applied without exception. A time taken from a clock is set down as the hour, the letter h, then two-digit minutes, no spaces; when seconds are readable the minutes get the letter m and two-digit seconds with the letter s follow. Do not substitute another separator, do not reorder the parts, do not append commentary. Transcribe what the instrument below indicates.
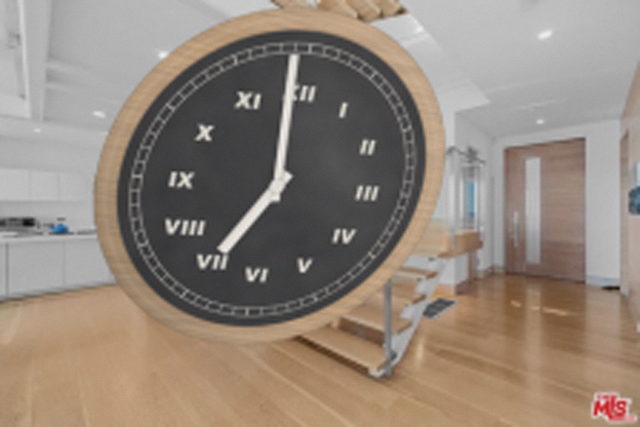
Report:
6h59
